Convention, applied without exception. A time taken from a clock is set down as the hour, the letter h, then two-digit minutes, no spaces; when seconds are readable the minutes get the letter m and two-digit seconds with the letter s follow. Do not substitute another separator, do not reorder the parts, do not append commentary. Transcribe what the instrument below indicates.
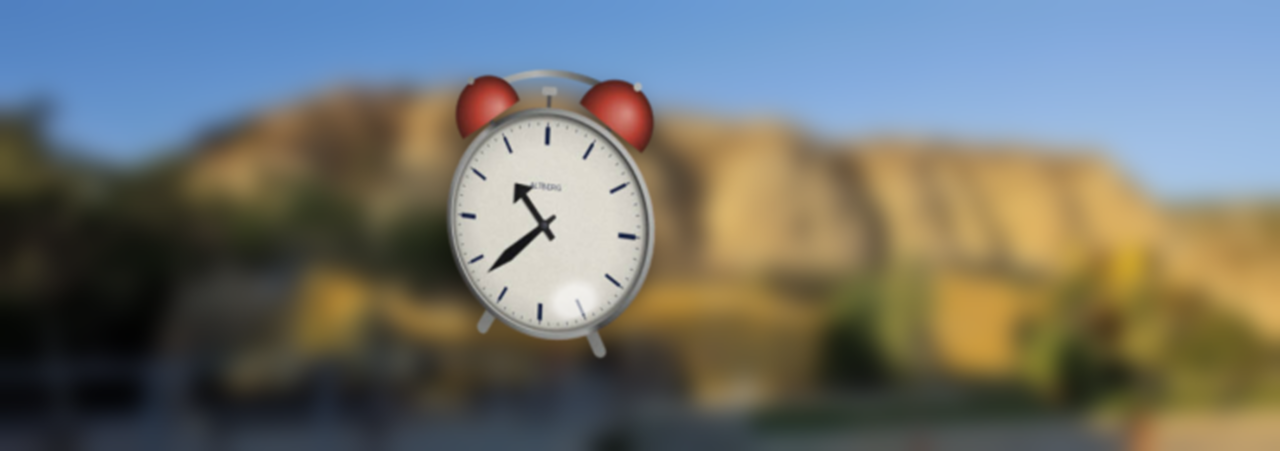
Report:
10h38
